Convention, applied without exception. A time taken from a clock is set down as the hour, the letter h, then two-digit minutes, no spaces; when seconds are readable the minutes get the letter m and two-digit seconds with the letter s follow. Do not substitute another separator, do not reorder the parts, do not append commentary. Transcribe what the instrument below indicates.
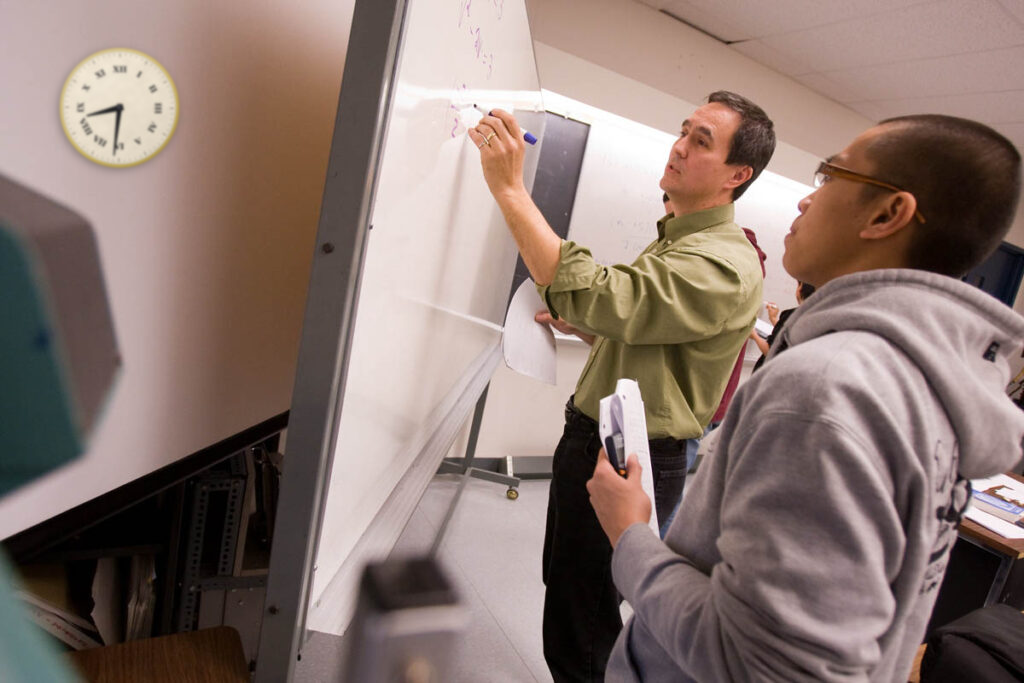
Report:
8h31
